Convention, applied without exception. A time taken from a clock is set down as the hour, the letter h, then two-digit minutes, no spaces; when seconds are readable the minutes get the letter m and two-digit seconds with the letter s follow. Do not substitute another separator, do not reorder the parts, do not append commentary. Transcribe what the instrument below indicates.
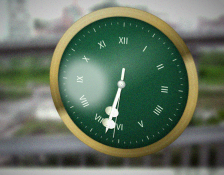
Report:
6h32m31s
